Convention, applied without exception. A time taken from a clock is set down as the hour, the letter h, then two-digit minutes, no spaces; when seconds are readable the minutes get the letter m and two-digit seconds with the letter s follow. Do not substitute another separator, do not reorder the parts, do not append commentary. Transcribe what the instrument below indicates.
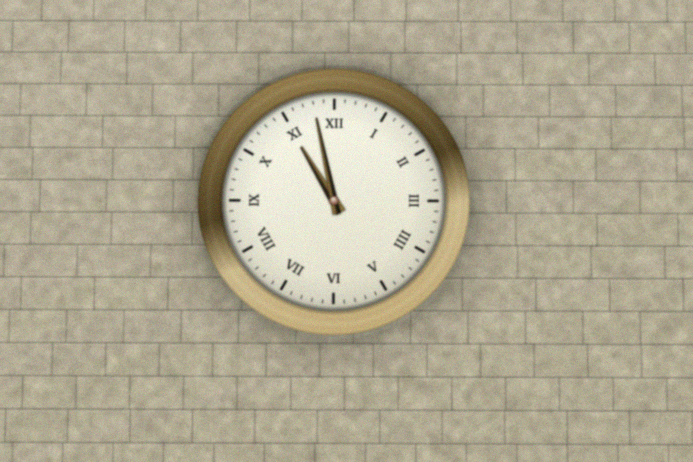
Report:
10h58
